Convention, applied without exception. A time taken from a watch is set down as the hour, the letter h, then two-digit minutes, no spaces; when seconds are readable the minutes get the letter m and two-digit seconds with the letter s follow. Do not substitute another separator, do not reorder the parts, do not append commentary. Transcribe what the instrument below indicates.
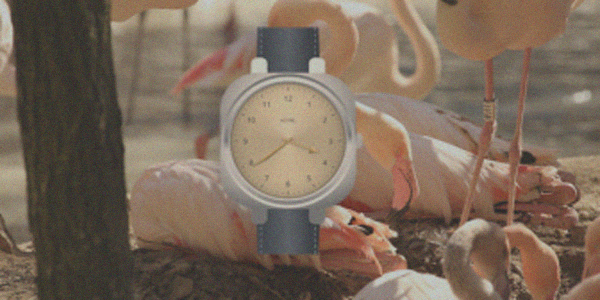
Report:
3h39
